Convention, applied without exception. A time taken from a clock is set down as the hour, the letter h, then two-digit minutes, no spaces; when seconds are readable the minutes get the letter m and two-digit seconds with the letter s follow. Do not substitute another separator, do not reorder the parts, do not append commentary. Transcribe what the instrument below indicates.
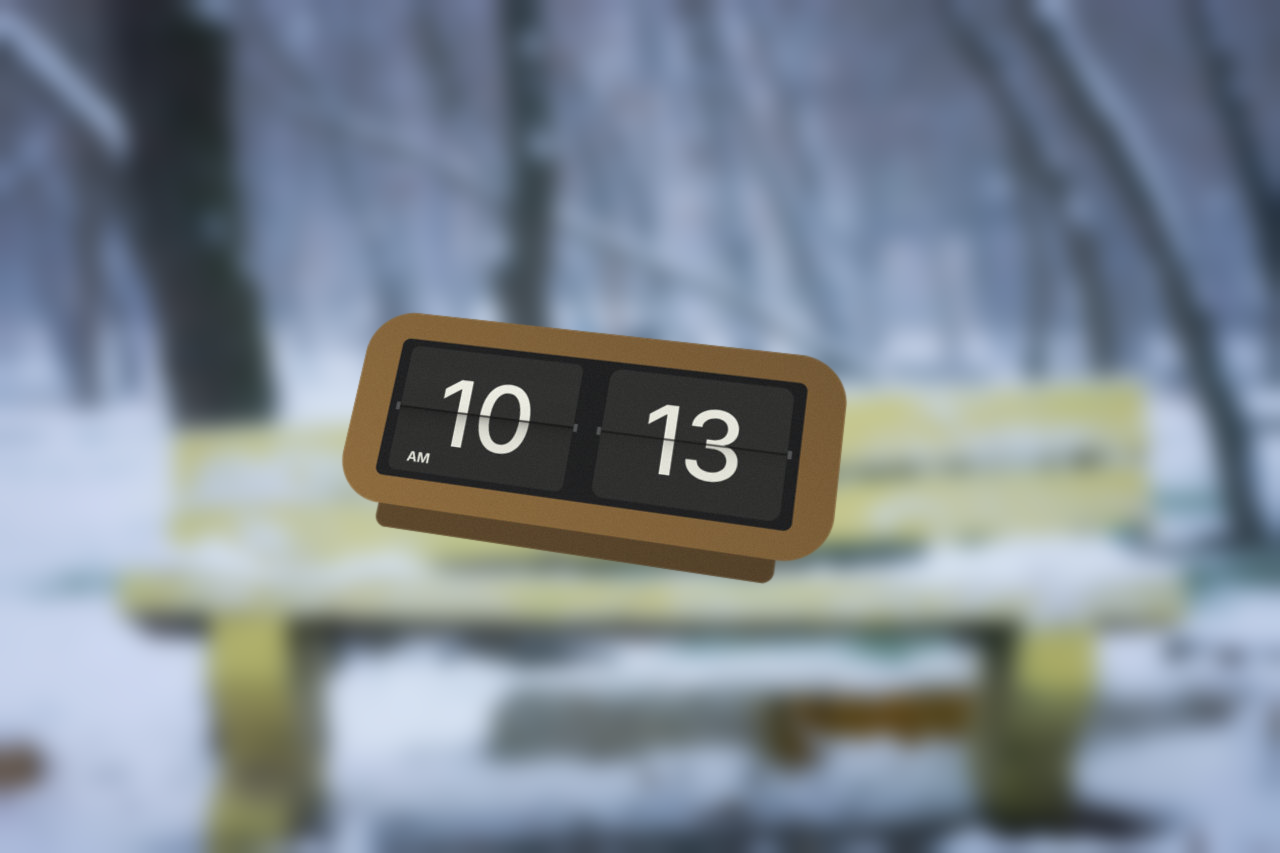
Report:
10h13
